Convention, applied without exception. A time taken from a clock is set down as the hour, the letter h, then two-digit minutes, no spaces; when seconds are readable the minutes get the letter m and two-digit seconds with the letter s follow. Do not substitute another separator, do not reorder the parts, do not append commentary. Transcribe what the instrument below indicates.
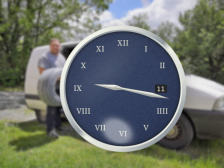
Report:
9h17
